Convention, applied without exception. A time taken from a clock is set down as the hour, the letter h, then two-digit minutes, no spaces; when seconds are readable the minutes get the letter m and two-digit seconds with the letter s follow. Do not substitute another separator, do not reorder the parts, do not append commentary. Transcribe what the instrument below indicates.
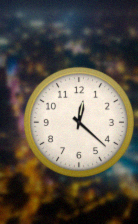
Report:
12h22
